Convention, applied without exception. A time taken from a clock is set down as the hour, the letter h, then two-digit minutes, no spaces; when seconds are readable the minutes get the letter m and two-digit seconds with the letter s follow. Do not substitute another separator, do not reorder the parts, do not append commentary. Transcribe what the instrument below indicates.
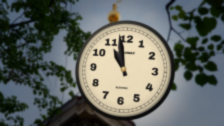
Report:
10h58
